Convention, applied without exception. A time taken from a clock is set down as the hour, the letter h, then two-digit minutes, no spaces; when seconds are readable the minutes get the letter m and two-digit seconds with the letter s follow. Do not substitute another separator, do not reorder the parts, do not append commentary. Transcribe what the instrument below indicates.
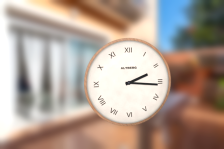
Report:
2h16
